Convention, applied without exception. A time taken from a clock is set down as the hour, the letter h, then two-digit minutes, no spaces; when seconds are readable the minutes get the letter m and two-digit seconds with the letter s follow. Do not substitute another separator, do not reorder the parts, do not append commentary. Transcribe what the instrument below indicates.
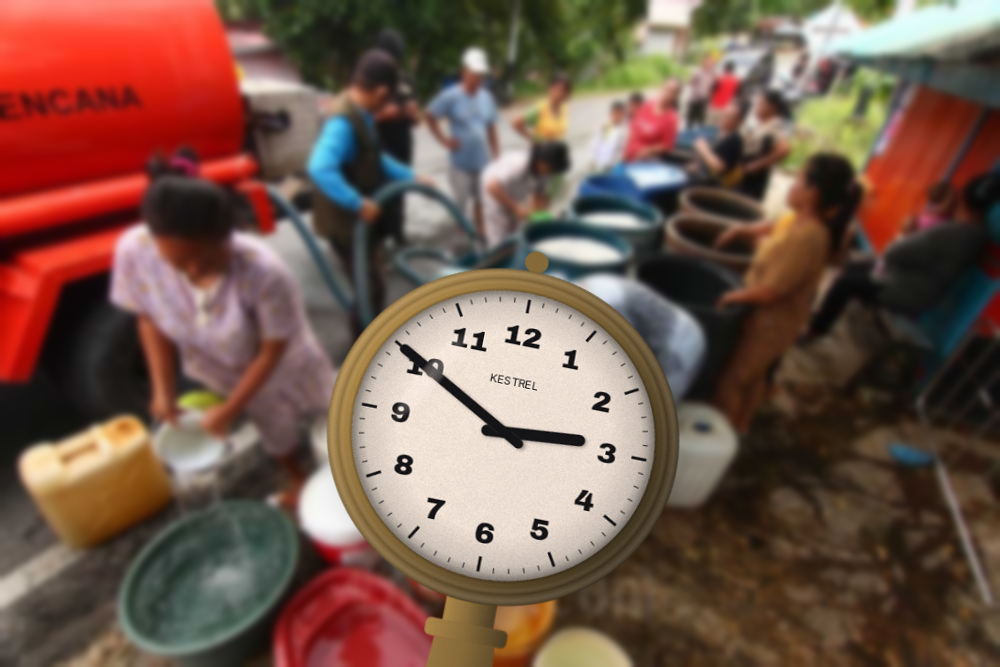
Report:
2h50
